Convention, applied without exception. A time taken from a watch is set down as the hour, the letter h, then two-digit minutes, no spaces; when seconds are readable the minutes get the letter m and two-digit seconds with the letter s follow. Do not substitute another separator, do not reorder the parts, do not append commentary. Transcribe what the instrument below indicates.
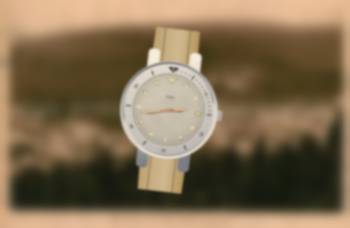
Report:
2h43
